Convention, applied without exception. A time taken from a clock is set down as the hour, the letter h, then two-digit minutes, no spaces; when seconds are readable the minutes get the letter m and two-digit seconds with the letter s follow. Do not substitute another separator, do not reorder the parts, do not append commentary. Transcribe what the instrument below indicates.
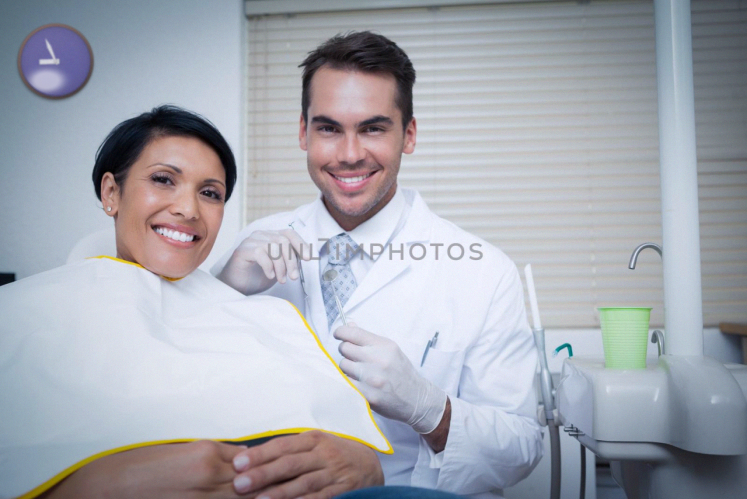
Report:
8h56
